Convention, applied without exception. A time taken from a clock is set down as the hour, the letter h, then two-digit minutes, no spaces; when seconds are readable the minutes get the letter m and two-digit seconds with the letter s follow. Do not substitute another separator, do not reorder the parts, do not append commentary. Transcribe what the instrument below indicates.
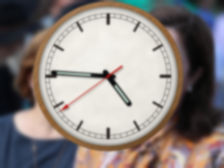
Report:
4h45m39s
